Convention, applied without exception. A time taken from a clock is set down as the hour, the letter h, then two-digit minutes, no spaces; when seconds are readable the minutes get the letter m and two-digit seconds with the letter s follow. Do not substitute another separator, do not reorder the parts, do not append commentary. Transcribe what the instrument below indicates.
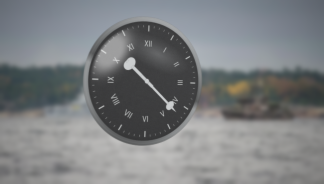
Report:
10h22
